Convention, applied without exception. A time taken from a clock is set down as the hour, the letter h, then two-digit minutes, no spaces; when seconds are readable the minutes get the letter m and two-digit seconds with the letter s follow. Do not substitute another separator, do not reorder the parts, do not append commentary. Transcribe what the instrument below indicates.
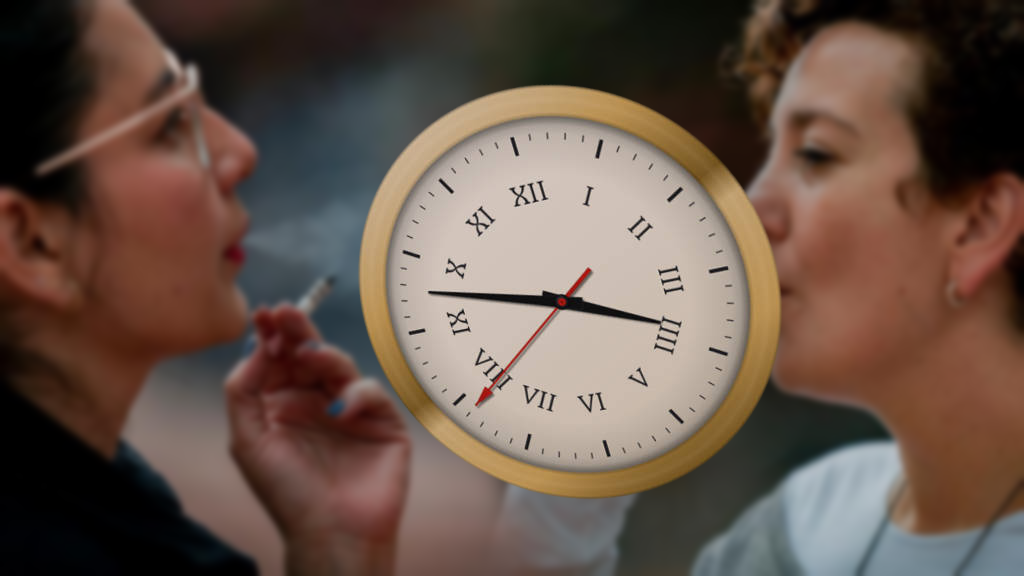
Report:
3h47m39s
